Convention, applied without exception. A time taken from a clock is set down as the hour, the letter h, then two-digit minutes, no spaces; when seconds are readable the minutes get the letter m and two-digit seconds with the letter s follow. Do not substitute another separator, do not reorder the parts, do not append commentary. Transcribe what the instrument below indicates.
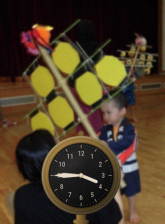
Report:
3h45
